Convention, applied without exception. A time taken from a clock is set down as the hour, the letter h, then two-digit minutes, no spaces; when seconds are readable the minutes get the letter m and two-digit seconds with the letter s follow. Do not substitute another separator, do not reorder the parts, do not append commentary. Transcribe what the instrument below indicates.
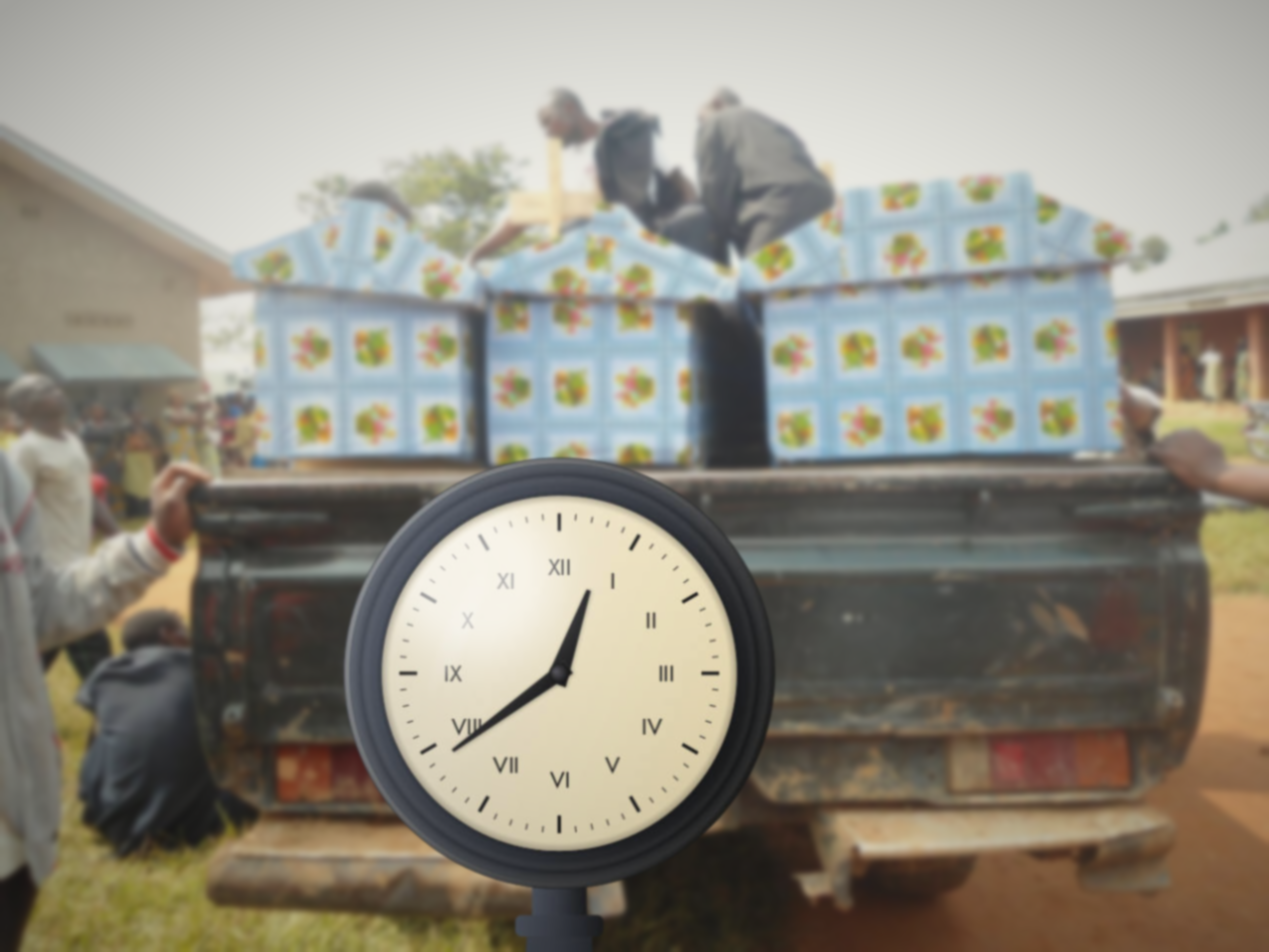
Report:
12h39
